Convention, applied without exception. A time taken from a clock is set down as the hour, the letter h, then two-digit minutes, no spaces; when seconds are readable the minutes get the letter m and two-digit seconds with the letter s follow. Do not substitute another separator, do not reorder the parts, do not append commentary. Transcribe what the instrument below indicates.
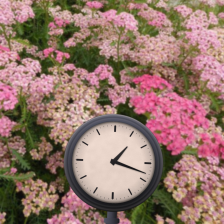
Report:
1h18
